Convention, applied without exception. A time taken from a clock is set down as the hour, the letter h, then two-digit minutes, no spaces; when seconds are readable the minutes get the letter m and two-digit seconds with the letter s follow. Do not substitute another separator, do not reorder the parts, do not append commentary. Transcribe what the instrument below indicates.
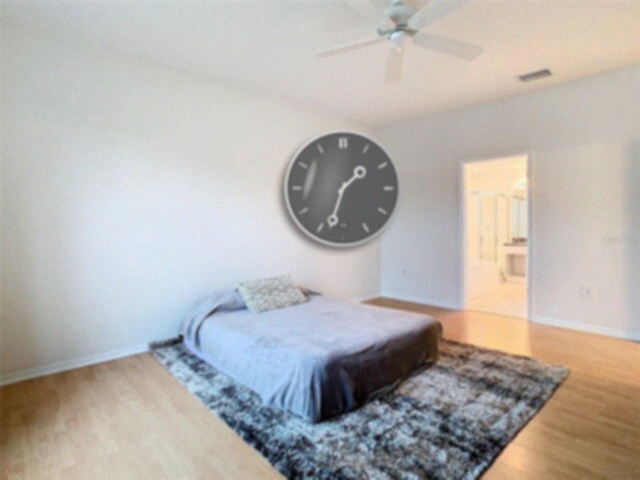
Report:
1h33
